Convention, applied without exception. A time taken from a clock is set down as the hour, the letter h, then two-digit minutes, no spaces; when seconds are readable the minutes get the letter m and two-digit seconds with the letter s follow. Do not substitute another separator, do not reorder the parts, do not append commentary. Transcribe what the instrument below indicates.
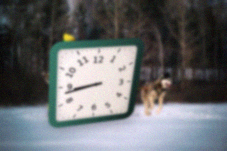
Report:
8h43
